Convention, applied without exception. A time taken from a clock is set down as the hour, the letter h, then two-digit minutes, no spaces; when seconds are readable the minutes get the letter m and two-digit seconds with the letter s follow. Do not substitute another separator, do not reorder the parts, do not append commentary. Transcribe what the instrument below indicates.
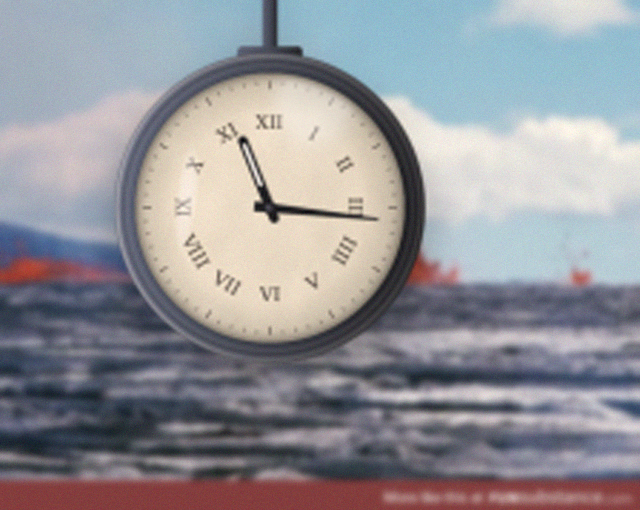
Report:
11h16
